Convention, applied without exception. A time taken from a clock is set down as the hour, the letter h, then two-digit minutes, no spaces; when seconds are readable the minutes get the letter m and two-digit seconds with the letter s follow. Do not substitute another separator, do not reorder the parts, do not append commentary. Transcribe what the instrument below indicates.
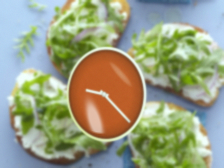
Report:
9h22
